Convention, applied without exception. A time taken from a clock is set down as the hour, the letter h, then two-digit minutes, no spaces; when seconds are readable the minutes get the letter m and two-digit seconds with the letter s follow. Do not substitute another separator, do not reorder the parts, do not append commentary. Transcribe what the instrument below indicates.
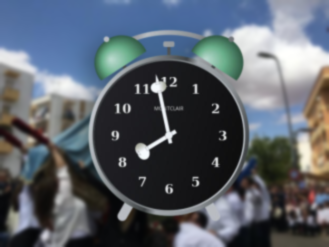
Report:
7h58
